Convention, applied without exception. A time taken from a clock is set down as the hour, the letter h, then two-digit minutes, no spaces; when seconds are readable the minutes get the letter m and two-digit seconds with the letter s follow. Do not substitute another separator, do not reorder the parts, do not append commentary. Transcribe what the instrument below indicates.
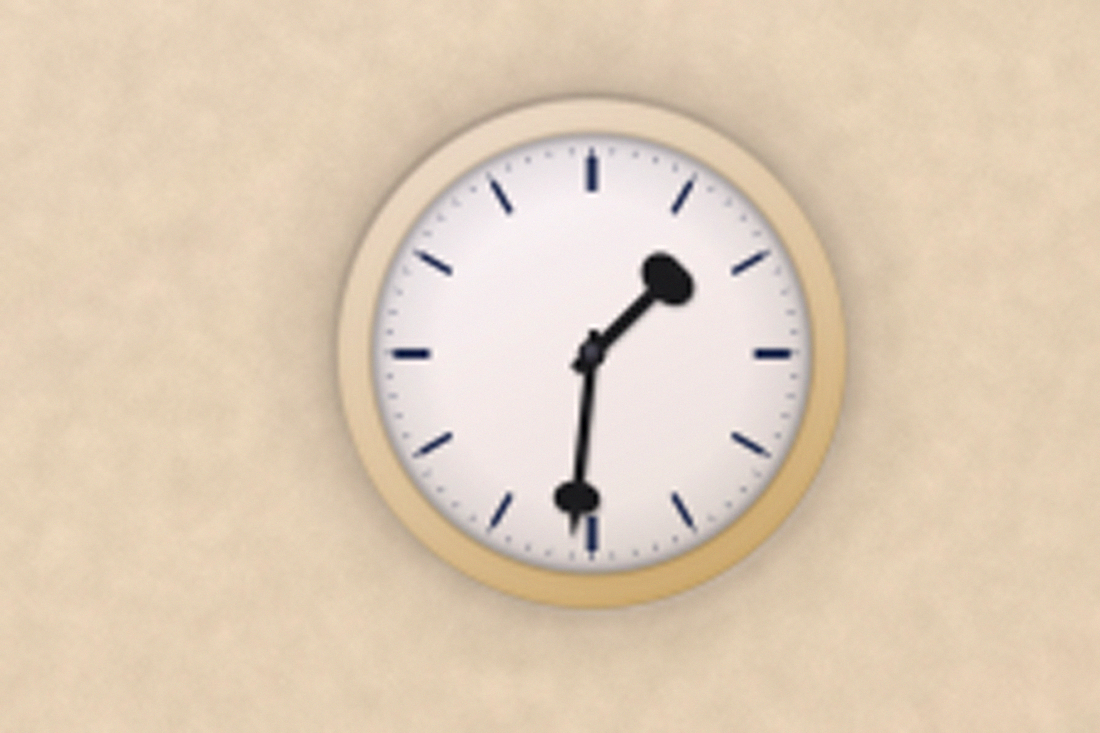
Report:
1h31
